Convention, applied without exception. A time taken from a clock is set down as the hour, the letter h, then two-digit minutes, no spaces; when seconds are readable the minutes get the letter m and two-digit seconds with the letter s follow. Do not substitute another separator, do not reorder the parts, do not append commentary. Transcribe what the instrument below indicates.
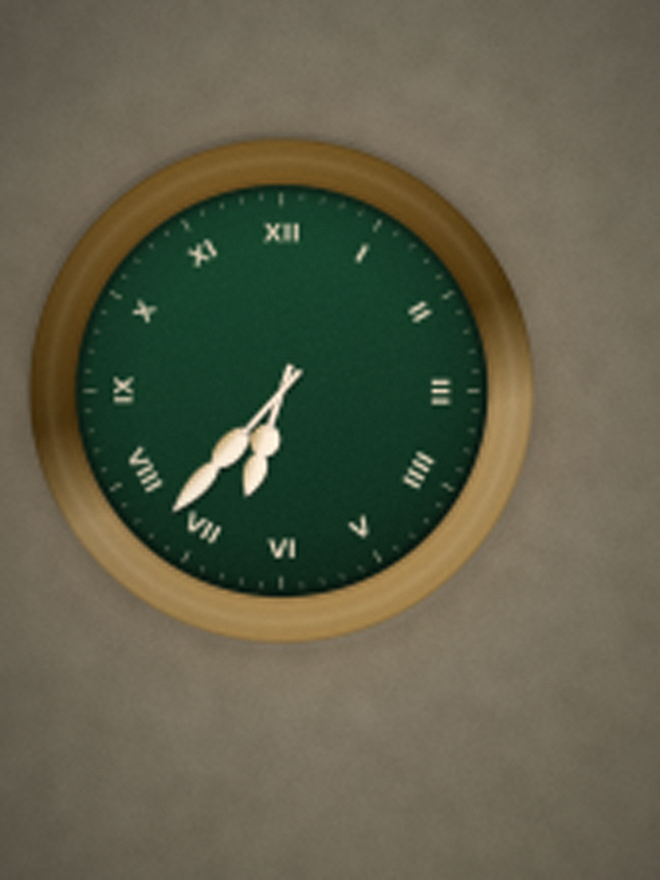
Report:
6h37
